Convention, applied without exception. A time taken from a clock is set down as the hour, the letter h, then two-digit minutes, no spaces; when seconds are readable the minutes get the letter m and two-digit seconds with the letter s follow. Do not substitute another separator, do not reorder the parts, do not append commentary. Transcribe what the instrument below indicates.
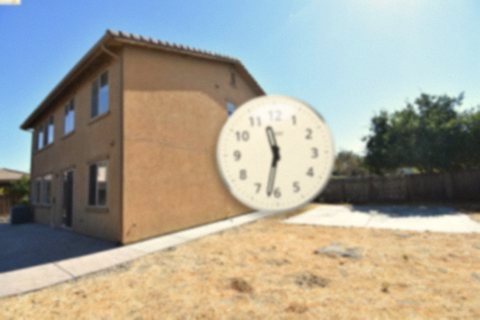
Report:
11h32
